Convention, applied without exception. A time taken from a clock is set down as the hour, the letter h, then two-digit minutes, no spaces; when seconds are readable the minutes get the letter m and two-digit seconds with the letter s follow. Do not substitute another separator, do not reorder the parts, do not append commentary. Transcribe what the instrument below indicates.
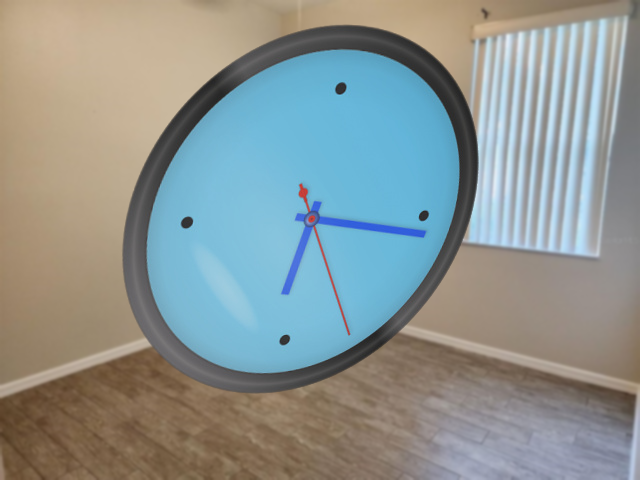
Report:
6h16m25s
